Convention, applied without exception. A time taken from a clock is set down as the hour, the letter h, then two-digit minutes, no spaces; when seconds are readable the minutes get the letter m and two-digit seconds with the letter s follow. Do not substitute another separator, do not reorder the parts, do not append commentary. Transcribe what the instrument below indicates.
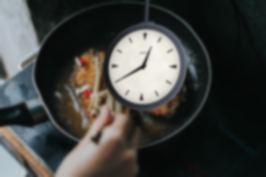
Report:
12h40
